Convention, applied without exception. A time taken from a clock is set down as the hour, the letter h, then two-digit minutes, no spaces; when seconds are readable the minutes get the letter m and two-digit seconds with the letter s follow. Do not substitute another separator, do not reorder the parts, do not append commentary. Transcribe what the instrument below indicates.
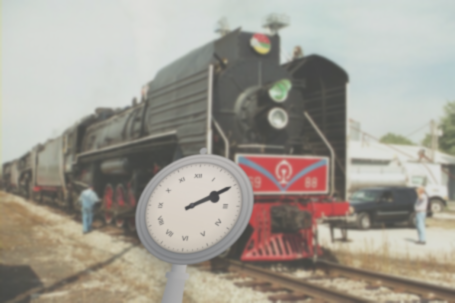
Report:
2h10
